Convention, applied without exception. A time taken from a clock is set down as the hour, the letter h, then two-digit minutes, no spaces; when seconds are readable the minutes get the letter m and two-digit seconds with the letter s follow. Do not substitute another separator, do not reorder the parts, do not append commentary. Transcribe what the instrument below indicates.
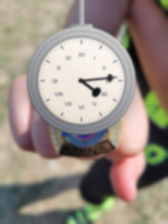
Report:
4h14
